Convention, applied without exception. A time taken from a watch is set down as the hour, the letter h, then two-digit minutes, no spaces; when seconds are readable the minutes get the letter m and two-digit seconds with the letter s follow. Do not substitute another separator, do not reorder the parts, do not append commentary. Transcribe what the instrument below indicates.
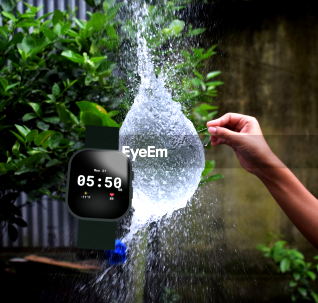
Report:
5h50
